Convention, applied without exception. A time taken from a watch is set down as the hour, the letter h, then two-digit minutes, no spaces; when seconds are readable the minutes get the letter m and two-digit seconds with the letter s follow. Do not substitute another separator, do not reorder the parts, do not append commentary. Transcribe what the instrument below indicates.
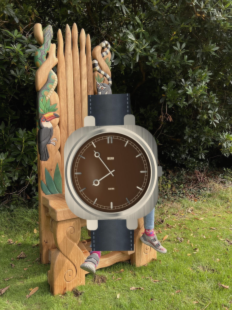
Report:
7h54
